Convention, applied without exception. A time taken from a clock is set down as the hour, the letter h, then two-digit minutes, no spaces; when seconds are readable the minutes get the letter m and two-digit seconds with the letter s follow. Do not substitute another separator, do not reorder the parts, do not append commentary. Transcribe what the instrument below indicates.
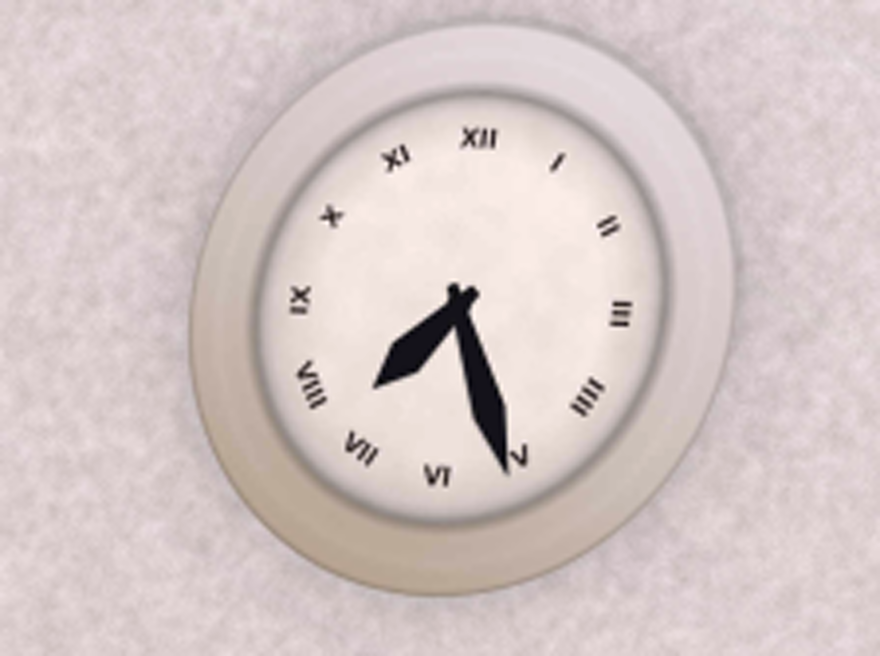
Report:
7h26
